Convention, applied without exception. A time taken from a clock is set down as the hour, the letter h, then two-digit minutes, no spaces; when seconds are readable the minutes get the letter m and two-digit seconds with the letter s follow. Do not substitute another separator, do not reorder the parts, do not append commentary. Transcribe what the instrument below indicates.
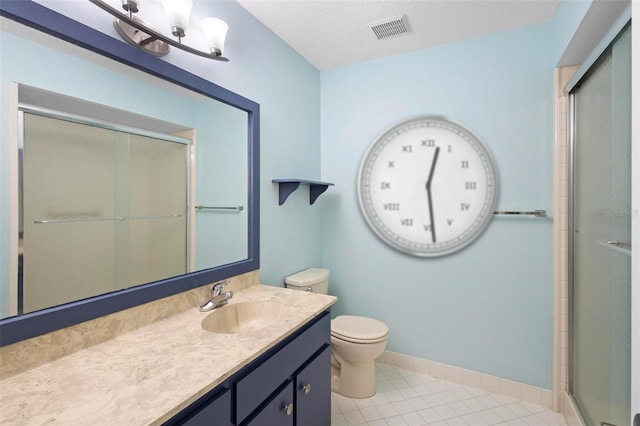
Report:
12h29
